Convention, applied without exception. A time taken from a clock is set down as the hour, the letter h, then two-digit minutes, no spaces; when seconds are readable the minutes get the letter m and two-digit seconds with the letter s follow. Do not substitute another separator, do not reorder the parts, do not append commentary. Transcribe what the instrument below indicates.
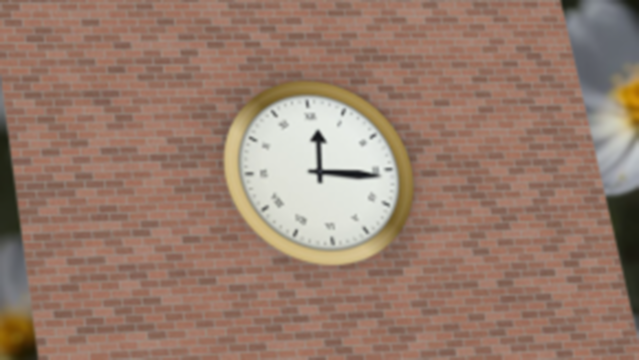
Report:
12h16
